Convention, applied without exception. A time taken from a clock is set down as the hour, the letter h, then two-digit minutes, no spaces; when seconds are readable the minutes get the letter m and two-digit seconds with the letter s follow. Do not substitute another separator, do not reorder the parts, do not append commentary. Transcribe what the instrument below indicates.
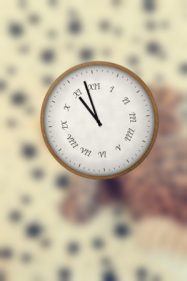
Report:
10h58
